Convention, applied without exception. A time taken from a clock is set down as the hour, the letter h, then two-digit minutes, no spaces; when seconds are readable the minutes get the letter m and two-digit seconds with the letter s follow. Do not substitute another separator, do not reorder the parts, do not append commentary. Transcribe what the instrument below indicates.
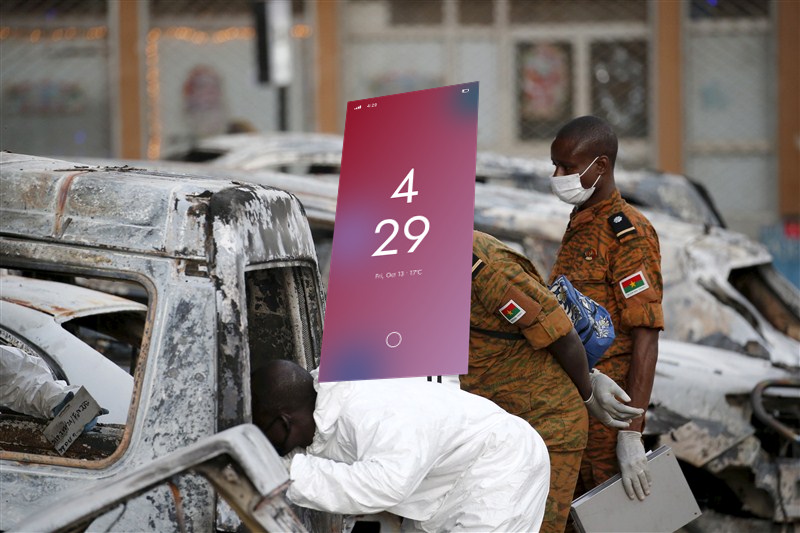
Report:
4h29
